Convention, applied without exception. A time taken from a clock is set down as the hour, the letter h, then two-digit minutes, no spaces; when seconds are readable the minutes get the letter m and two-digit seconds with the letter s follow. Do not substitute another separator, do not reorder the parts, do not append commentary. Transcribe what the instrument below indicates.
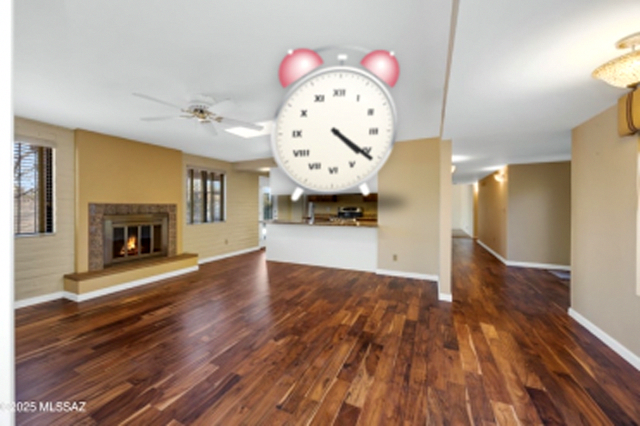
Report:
4h21
